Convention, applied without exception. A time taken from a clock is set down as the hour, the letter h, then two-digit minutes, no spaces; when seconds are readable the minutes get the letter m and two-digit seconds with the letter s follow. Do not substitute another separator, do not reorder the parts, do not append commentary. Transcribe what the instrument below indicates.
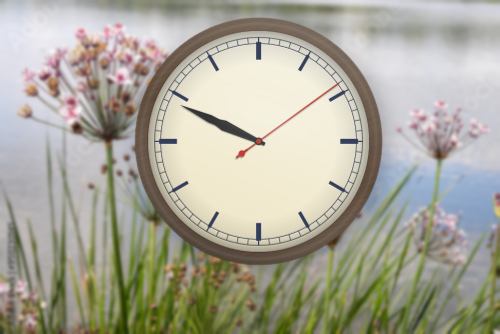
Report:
9h49m09s
